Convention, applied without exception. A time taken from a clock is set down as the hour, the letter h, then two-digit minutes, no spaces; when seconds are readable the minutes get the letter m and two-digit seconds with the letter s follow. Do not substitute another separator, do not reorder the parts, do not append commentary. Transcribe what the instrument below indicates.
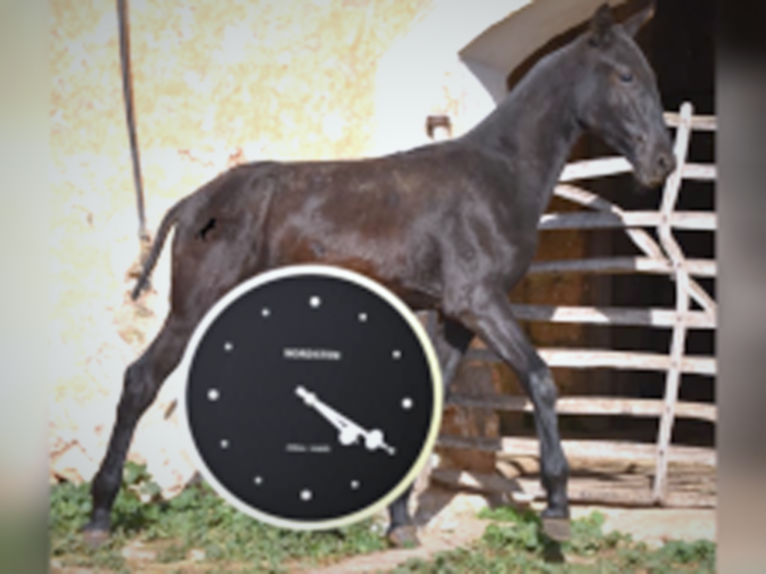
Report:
4h20
